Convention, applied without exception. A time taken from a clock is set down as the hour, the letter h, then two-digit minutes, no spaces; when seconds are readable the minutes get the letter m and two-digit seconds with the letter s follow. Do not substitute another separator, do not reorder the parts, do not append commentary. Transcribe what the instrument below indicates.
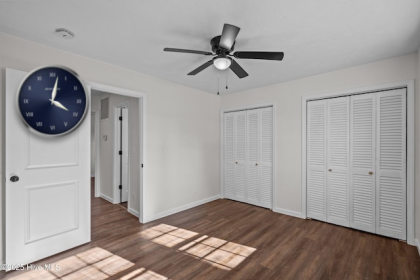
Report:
4h02
